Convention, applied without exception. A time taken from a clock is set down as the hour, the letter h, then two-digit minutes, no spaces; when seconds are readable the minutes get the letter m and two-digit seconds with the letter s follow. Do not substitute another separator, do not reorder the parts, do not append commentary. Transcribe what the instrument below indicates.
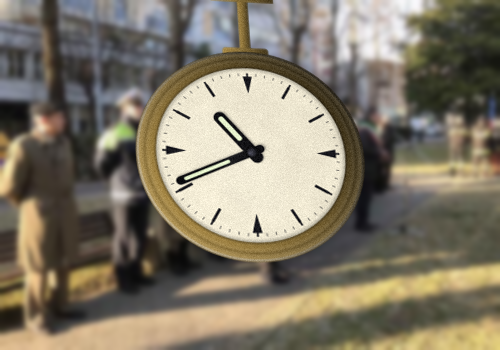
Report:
10h41
